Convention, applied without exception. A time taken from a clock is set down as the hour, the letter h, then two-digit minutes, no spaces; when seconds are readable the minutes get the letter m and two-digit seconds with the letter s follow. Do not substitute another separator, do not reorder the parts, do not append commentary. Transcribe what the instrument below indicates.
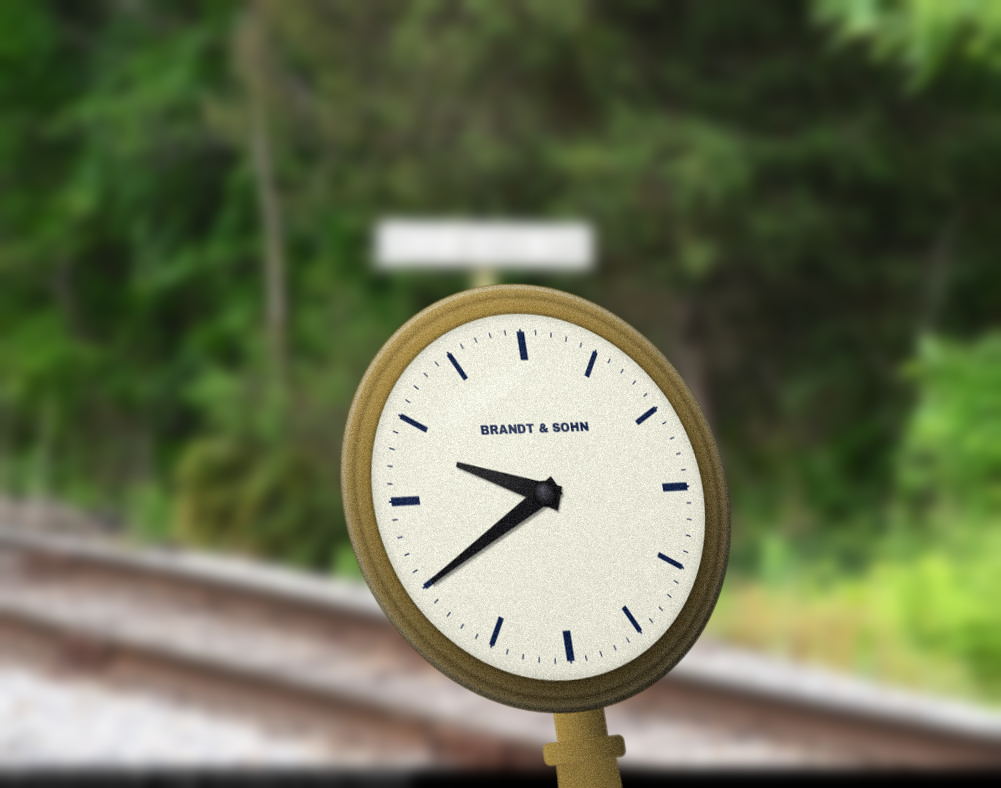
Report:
9h40
